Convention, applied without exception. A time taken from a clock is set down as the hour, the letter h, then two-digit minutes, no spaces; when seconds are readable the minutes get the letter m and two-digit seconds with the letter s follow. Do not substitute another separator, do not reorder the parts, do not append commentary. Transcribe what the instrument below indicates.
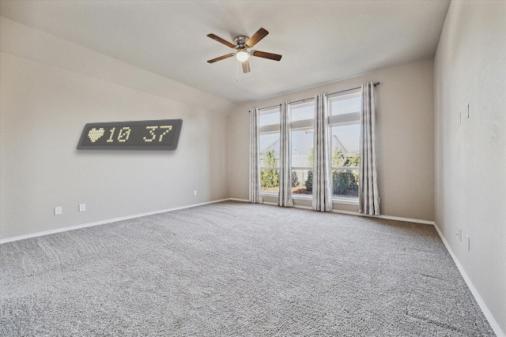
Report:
10h37
